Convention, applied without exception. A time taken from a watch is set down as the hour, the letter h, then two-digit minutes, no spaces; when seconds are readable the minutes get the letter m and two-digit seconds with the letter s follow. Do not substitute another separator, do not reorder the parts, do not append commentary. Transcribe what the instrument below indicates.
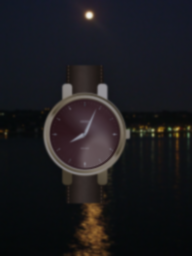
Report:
8h04
